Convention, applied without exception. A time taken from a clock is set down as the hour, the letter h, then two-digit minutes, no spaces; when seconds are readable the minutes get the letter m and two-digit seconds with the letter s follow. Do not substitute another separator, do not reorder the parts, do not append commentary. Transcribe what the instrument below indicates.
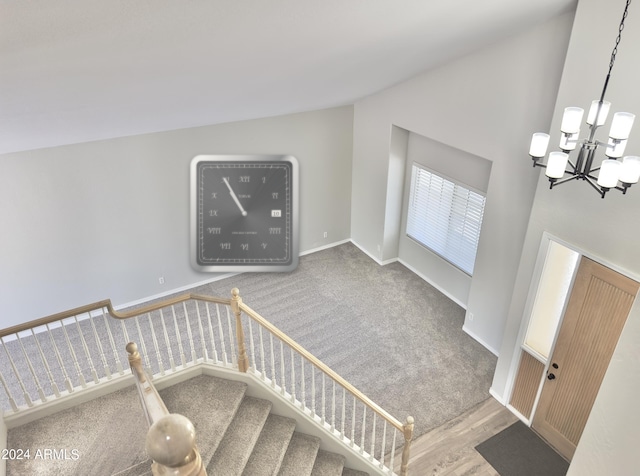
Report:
10h55
